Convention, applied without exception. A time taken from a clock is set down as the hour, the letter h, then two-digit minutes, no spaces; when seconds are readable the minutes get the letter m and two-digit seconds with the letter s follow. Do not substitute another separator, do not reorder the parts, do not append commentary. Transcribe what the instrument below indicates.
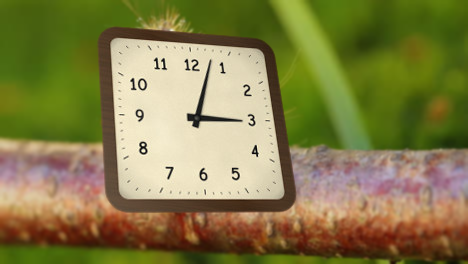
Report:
3h03
